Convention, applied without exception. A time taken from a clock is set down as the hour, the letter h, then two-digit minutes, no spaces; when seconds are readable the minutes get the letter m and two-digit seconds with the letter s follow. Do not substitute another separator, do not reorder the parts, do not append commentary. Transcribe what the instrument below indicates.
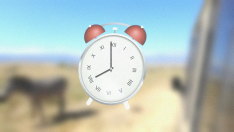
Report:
7h59
